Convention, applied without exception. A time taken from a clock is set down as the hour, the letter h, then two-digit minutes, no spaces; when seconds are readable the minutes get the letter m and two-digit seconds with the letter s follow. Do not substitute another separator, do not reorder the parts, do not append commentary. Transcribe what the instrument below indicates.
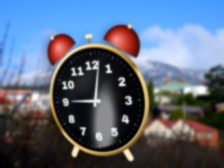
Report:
9h02
